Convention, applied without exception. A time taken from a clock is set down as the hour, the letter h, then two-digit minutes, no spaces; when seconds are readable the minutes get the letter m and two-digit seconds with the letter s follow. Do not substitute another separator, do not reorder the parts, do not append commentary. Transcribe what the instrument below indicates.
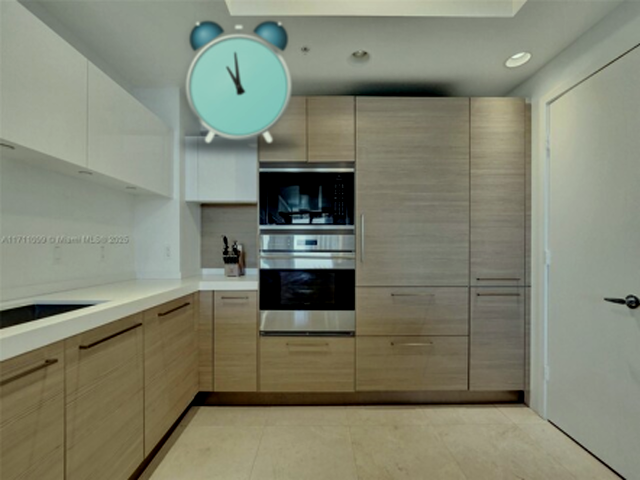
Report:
10h59
